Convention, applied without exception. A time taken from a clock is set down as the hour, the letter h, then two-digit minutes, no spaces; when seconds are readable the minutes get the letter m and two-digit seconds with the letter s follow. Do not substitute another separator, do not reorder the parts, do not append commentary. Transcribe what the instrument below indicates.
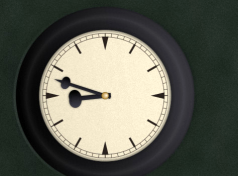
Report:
8h48
